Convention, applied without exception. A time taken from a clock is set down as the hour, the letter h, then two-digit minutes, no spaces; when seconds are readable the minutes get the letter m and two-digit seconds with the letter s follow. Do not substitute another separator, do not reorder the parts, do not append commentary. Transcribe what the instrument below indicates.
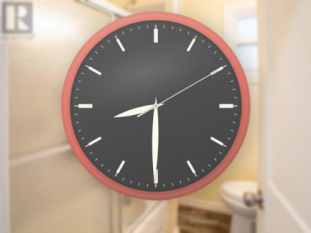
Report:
8h30m10s
